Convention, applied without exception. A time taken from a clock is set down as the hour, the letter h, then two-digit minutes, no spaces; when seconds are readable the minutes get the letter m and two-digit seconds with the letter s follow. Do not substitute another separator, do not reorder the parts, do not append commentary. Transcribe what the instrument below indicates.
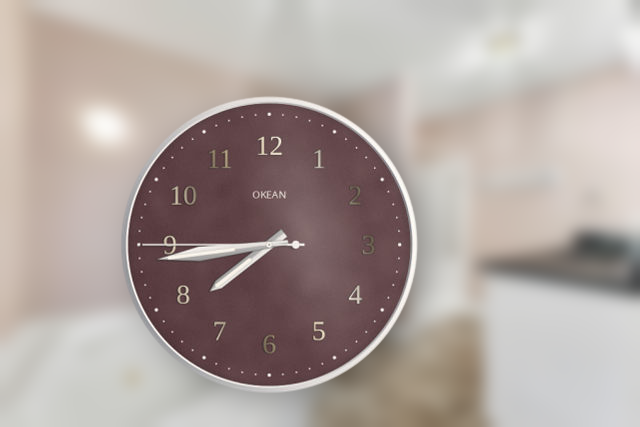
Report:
7h43m45s
